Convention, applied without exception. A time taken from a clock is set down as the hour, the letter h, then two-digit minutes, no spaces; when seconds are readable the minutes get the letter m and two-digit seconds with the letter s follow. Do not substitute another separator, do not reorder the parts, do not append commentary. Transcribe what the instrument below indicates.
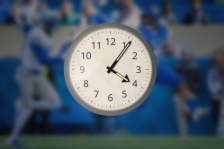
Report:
4h06
